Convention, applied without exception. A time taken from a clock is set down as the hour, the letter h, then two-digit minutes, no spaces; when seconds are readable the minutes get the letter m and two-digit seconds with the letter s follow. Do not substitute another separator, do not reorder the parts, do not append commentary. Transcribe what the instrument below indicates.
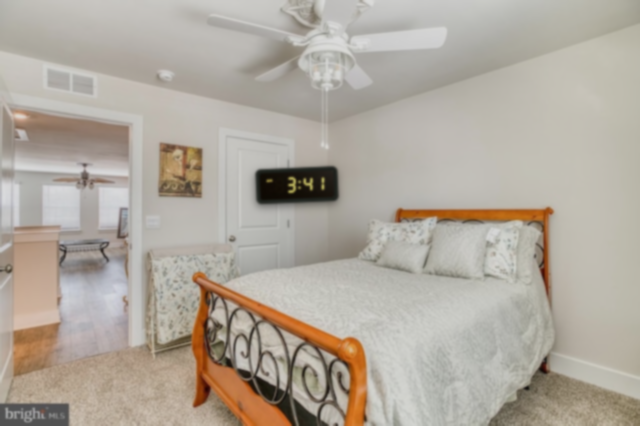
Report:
3h41
